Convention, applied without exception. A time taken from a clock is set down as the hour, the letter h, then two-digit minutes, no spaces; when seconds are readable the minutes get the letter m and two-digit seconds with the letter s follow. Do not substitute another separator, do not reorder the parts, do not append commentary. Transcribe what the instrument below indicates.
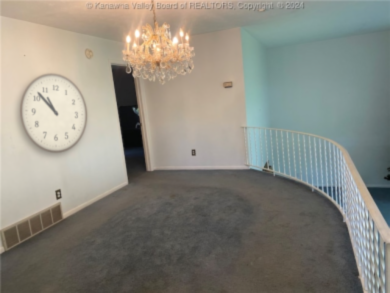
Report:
10h52
